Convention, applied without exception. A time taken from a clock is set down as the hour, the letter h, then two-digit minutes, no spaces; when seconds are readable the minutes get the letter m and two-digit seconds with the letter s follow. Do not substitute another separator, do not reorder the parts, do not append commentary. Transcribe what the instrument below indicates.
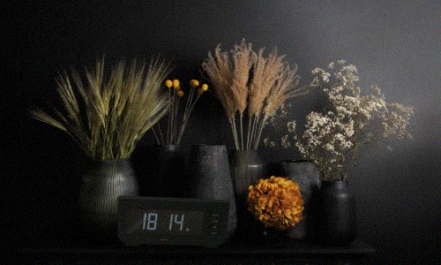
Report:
18h14
